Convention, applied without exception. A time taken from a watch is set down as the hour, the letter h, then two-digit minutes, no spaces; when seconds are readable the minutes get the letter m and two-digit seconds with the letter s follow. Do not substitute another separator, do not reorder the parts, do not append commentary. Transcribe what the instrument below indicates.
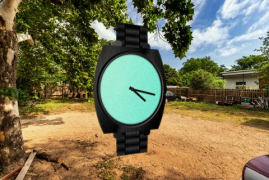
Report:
4h17
